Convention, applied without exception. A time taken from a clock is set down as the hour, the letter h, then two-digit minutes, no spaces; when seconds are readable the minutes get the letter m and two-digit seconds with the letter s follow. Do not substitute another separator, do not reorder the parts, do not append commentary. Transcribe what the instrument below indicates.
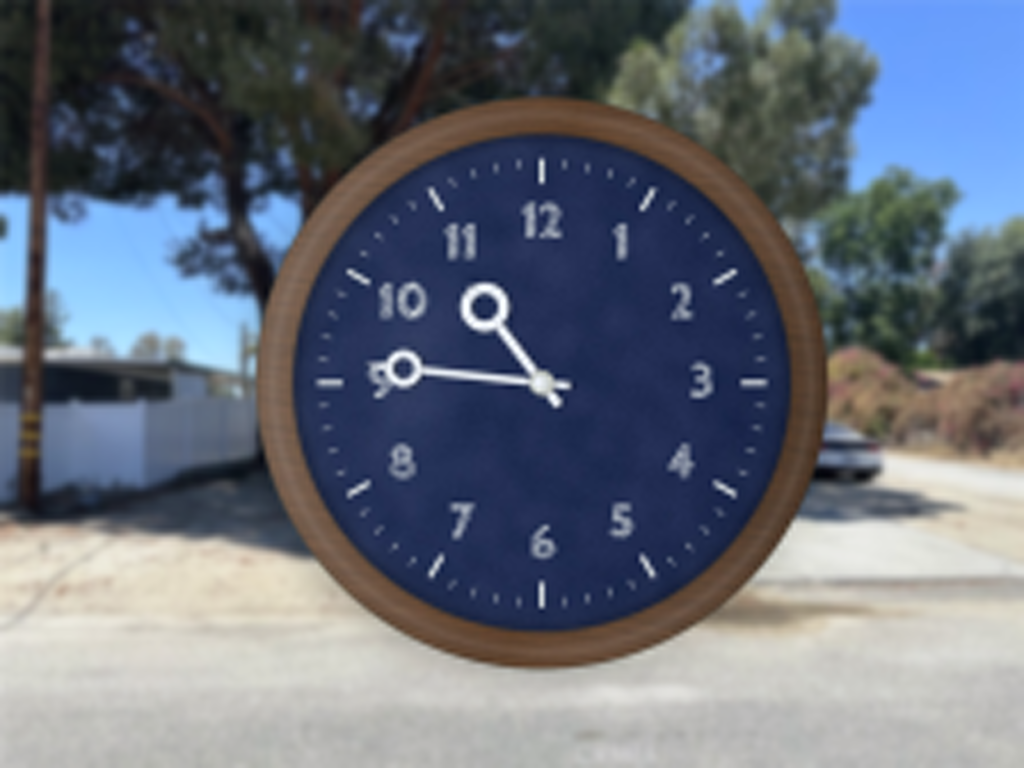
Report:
10h46
